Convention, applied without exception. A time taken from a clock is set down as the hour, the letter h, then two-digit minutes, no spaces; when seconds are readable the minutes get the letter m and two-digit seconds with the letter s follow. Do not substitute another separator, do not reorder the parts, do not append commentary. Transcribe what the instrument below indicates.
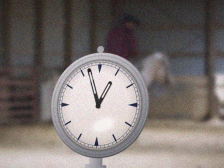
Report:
12h57
